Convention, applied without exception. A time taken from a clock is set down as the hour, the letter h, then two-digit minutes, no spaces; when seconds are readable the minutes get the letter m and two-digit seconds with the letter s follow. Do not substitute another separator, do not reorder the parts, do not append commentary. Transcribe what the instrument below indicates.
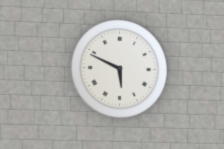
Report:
5h49
